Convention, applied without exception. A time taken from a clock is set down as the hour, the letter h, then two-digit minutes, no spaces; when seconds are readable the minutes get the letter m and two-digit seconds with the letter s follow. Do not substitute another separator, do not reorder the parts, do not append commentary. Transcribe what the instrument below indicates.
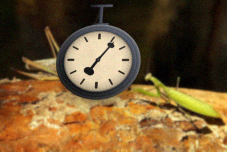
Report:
7h06
